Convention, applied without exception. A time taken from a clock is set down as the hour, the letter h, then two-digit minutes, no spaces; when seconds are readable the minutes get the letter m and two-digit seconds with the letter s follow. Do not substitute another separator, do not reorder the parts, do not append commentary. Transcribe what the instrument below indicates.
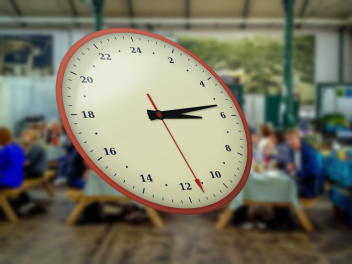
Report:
6h13m28s
